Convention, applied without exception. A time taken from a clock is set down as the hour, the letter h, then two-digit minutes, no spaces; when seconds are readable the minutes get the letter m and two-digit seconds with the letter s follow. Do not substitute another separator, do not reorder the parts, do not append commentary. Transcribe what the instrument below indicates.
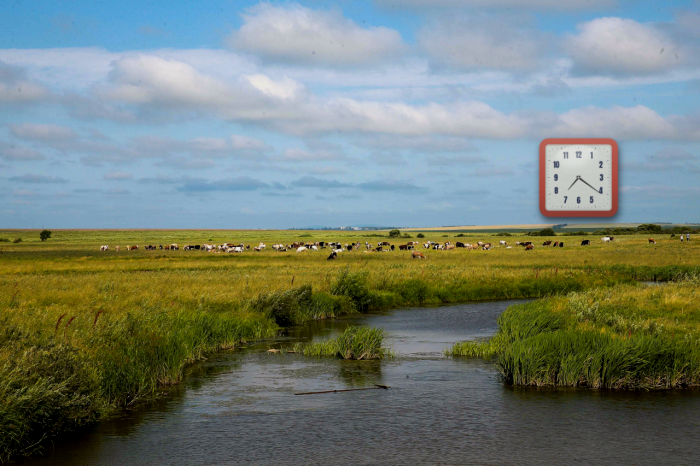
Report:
7h21
